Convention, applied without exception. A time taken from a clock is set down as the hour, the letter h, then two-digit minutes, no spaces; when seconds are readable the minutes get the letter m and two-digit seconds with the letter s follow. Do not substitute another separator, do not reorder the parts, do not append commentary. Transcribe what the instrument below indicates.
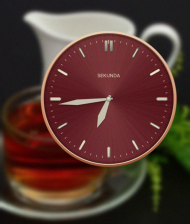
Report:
6h44
